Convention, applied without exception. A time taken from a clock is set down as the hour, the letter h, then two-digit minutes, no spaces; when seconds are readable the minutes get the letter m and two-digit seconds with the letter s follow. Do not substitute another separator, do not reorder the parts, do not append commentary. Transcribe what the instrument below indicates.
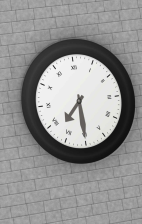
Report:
7h30
